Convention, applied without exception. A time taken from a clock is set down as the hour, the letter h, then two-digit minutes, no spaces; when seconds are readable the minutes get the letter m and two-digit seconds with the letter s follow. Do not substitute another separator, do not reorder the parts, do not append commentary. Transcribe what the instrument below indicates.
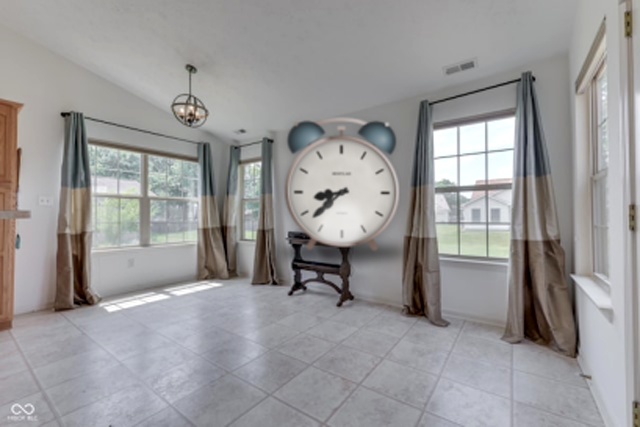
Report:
8h38
